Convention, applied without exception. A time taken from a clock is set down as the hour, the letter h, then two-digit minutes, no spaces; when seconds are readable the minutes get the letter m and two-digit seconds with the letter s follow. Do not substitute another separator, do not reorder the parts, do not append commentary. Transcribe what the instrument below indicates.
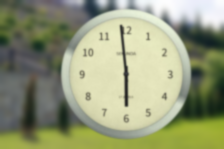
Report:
5h59
